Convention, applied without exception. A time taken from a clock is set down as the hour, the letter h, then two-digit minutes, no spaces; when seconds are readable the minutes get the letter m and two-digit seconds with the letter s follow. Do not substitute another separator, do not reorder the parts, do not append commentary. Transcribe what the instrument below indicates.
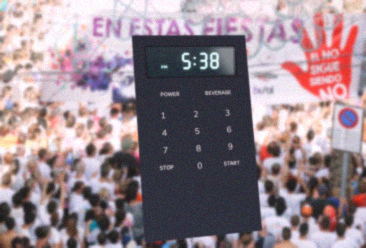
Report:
5h38
